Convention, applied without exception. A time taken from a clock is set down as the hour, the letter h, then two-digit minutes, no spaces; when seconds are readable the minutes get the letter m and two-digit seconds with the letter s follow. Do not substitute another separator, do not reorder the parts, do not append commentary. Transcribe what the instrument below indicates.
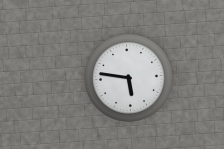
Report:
5h47
